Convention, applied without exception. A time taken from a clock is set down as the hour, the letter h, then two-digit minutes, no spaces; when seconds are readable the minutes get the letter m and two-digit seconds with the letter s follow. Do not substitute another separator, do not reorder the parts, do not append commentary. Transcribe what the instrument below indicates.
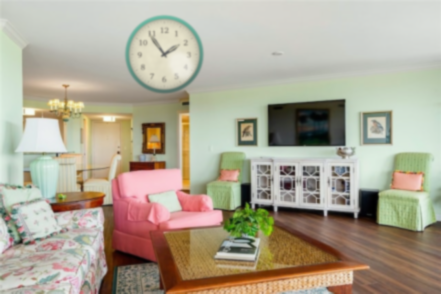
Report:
1h54
